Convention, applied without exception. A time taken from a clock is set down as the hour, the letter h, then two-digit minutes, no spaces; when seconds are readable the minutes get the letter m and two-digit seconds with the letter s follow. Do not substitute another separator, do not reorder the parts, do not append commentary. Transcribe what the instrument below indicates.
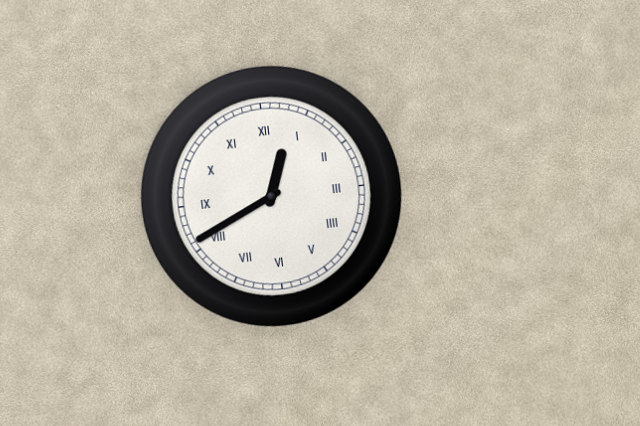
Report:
12h41
